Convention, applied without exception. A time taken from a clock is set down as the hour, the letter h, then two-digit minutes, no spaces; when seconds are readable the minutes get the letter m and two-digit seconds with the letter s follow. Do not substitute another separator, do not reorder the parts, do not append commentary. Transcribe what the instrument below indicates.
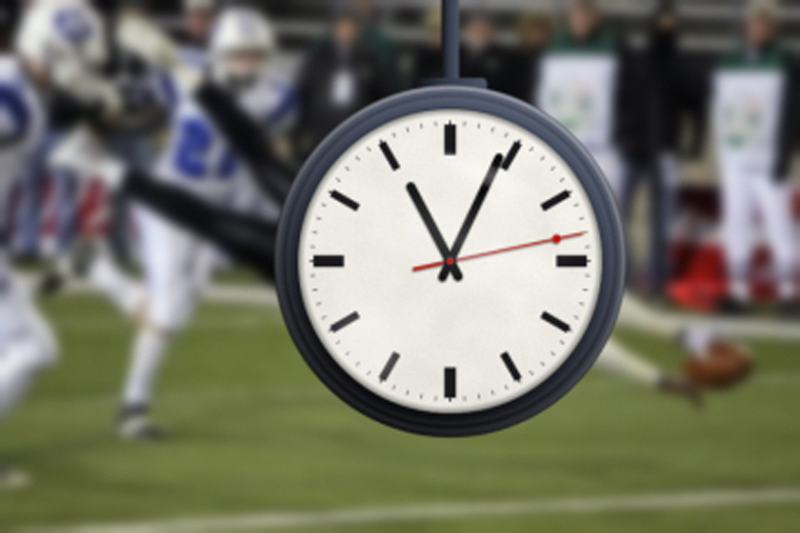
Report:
11h04m13s
